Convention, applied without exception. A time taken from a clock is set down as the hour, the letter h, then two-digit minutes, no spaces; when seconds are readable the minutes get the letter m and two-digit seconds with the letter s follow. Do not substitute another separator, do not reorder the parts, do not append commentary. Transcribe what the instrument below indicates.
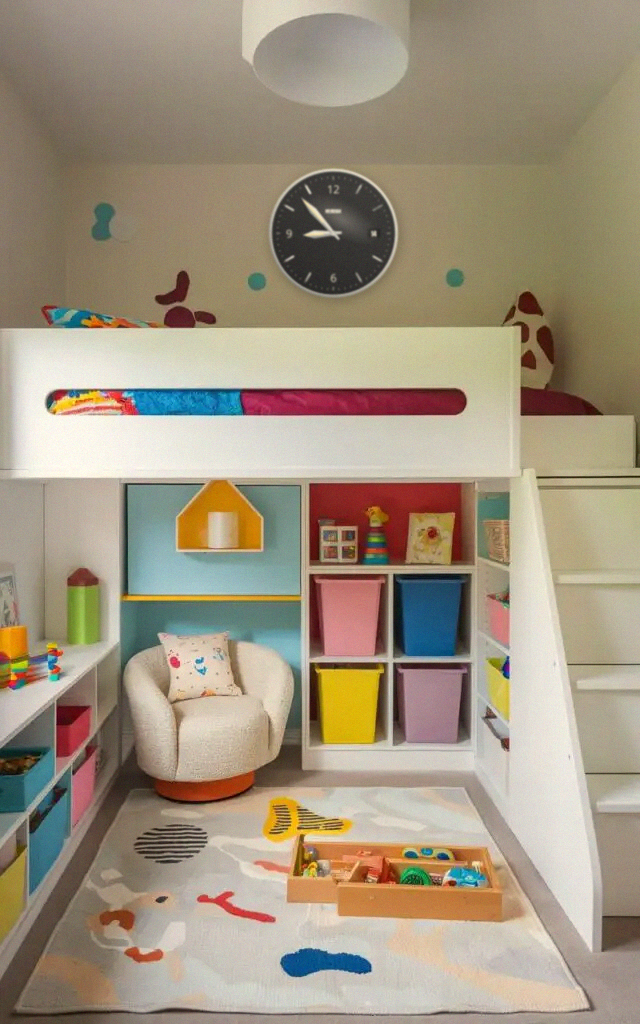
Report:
8h53
